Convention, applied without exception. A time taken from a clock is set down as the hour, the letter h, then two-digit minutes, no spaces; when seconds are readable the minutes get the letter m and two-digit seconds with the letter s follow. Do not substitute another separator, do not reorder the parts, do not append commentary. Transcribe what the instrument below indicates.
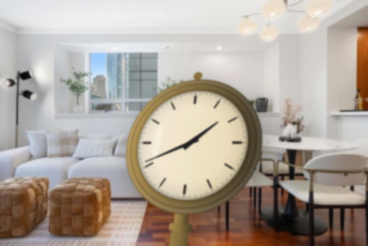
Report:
1h41
